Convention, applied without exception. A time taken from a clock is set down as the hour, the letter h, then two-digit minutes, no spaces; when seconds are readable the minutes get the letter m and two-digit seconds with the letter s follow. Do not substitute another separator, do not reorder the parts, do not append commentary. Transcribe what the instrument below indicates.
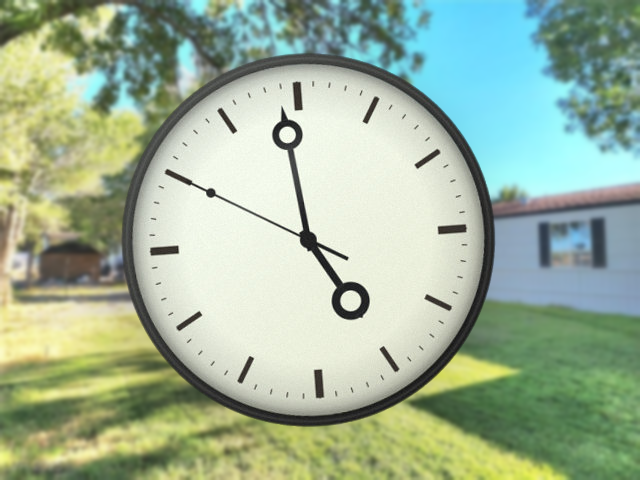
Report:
4h58m50s
